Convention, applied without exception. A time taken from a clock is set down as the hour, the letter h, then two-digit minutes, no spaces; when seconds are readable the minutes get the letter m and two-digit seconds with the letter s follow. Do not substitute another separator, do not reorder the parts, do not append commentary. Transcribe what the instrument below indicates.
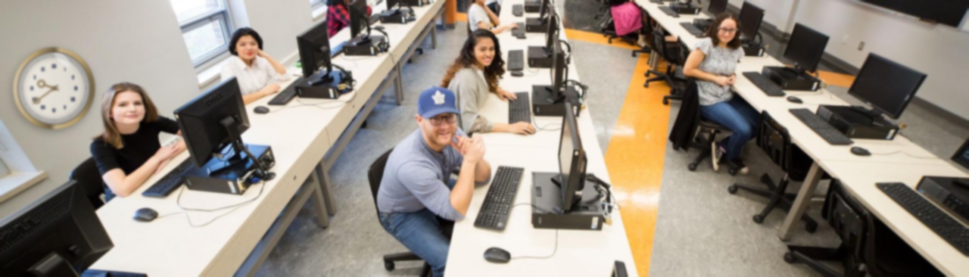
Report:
9h39
